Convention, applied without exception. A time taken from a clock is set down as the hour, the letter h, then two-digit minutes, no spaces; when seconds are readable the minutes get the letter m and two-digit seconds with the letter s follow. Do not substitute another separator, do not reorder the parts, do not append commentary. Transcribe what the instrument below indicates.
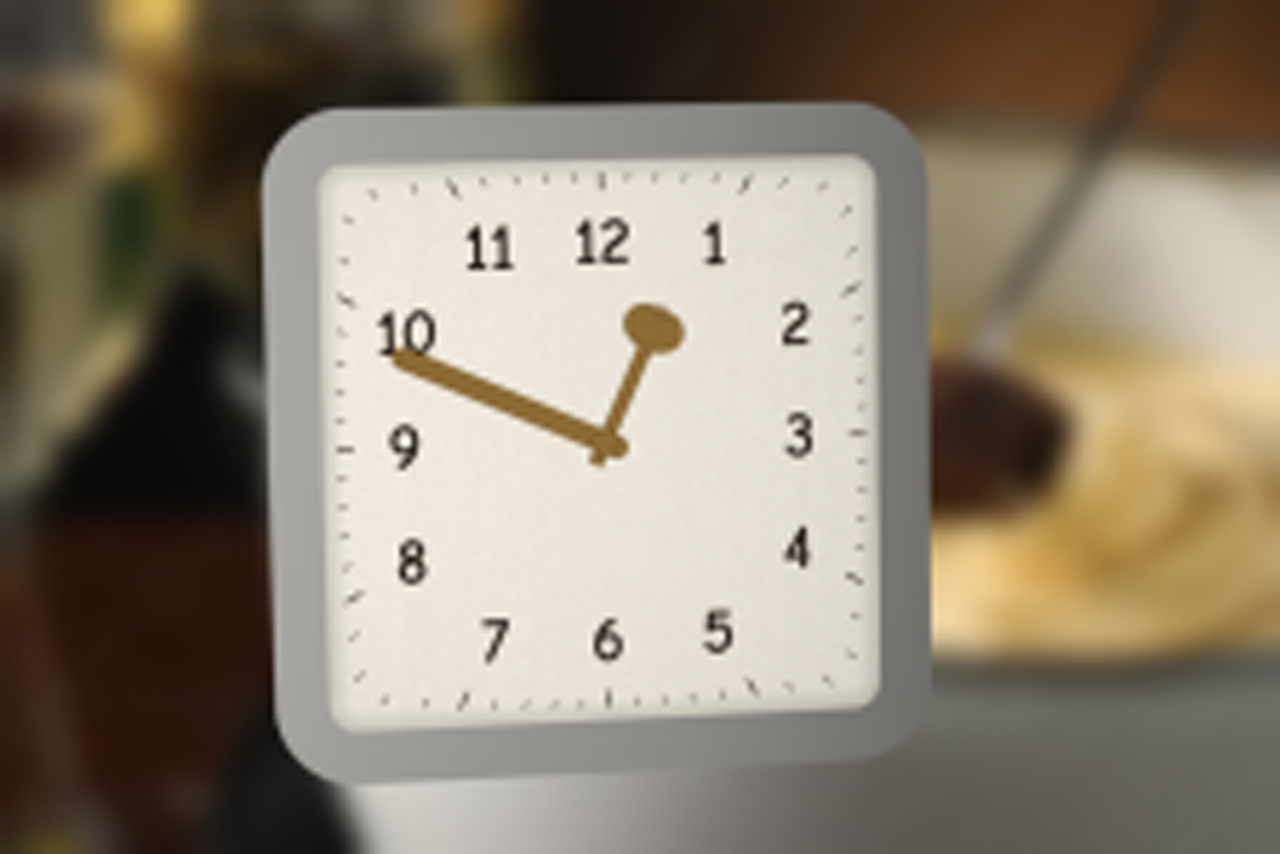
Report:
12h49
